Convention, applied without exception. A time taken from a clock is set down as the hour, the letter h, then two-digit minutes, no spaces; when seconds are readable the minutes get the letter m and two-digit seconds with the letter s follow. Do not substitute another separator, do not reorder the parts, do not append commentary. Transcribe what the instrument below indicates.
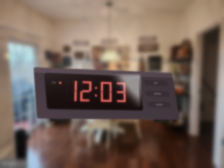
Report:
12h03
